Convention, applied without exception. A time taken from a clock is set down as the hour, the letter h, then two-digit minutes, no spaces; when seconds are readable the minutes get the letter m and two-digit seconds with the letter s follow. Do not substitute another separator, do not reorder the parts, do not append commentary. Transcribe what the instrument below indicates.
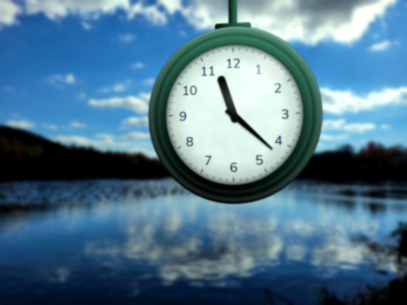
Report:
11h22
